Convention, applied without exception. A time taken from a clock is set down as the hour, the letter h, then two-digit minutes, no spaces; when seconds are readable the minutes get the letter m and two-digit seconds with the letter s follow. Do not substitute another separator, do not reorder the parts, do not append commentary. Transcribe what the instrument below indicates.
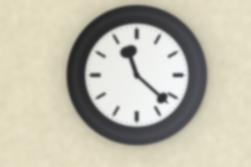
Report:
11h22
